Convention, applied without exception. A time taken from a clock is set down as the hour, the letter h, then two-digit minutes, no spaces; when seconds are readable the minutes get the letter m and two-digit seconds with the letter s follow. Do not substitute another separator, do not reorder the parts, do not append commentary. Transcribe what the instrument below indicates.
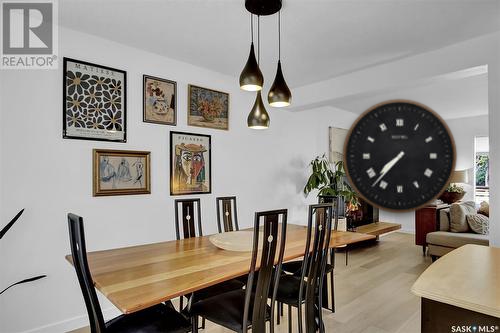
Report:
7h37
